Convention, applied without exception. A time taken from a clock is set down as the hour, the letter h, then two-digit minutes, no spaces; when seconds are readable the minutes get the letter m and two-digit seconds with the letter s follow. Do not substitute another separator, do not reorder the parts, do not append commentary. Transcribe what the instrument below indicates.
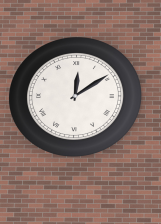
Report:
12h09
